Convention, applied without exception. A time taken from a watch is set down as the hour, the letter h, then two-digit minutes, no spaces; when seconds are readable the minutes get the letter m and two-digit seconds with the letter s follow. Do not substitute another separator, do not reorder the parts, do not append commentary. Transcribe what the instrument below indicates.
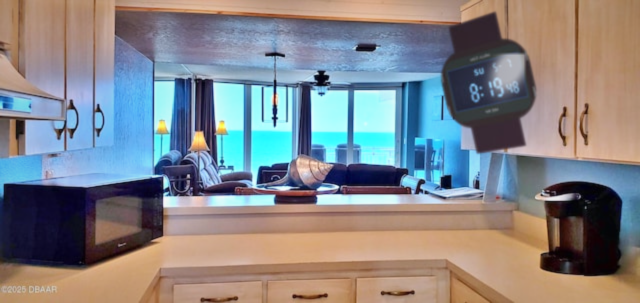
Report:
8h19m48s
